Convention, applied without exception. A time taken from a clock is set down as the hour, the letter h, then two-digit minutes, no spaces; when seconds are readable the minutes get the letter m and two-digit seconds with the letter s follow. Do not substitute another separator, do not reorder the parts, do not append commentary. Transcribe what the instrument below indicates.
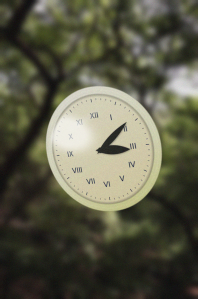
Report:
3h09
